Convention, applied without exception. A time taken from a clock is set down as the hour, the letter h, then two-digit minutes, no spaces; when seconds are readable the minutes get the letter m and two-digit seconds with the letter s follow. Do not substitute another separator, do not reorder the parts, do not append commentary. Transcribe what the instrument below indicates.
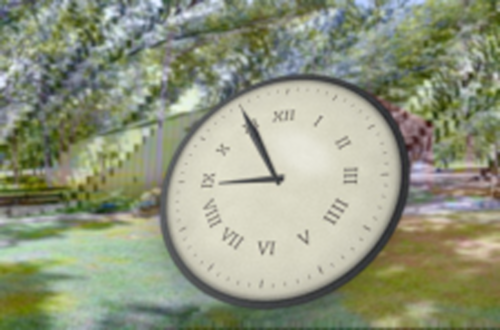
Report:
8h55
